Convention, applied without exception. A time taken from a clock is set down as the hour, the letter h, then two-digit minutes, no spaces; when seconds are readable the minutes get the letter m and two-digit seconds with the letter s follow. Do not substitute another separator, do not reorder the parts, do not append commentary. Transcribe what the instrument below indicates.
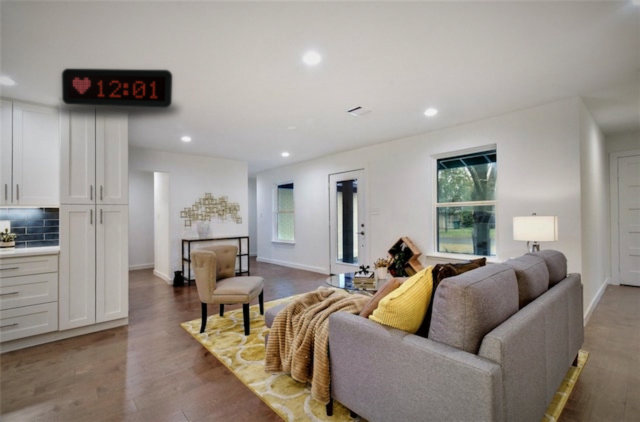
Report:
12h01
